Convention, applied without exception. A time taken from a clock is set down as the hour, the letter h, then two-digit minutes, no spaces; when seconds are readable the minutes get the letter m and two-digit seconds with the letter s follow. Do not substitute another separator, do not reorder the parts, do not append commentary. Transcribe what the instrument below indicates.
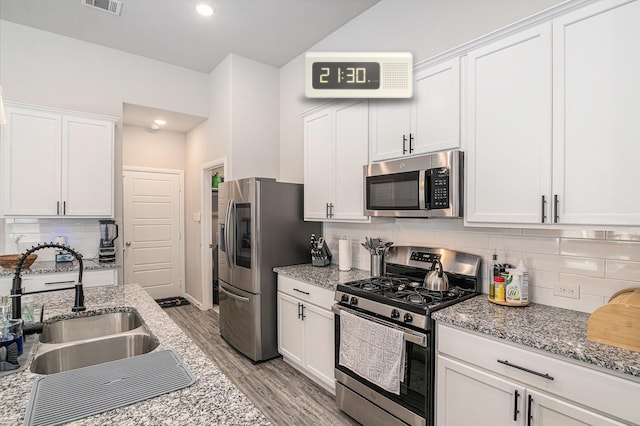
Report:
21h30
